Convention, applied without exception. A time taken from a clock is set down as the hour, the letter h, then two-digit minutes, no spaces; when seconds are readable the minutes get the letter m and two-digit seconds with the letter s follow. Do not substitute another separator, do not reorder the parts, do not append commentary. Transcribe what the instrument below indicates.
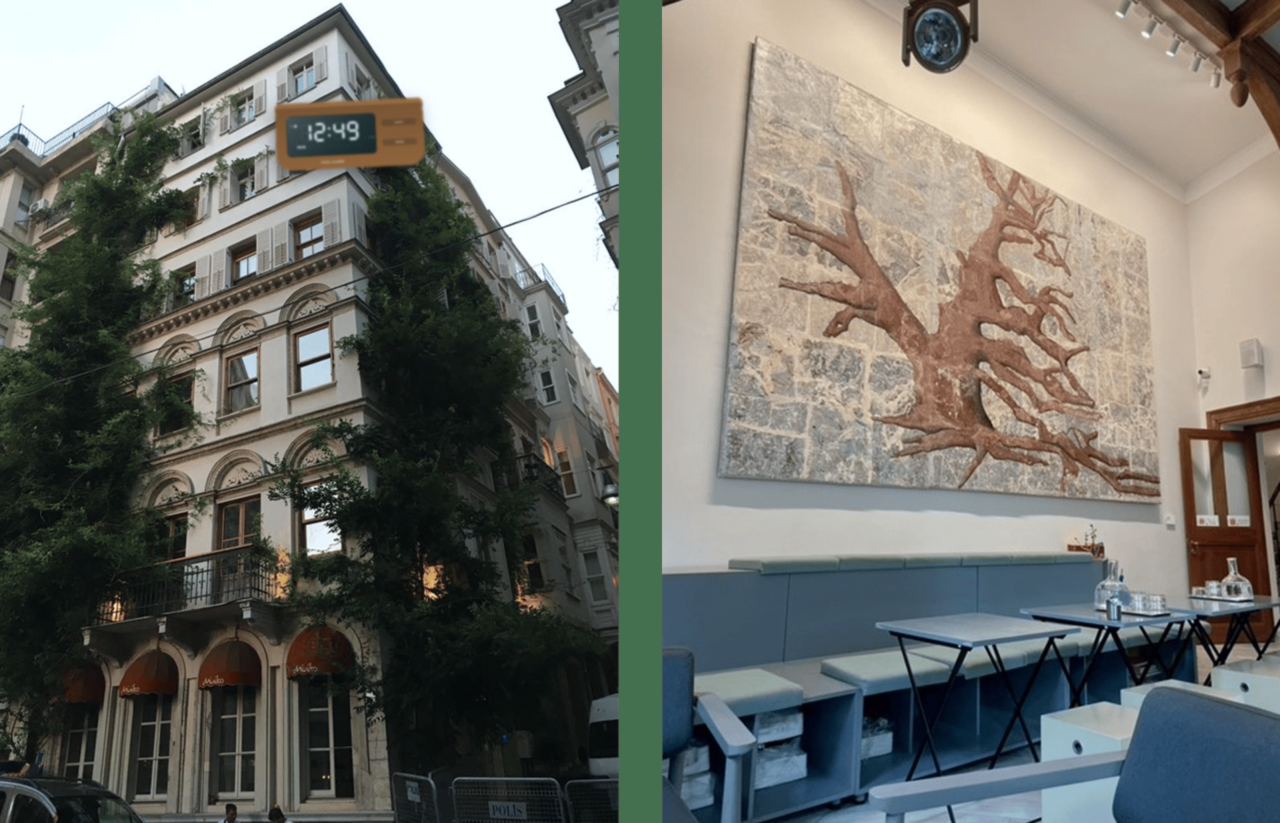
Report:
12h49
